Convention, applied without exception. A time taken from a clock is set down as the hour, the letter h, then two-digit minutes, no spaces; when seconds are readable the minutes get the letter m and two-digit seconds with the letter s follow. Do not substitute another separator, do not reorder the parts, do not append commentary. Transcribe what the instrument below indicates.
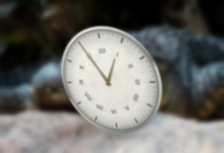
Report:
12h55
